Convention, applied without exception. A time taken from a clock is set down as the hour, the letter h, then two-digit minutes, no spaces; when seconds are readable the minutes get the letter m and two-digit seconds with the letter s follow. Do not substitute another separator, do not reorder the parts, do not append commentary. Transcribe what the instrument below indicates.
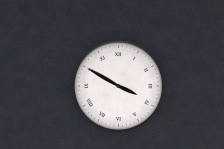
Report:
3h50
